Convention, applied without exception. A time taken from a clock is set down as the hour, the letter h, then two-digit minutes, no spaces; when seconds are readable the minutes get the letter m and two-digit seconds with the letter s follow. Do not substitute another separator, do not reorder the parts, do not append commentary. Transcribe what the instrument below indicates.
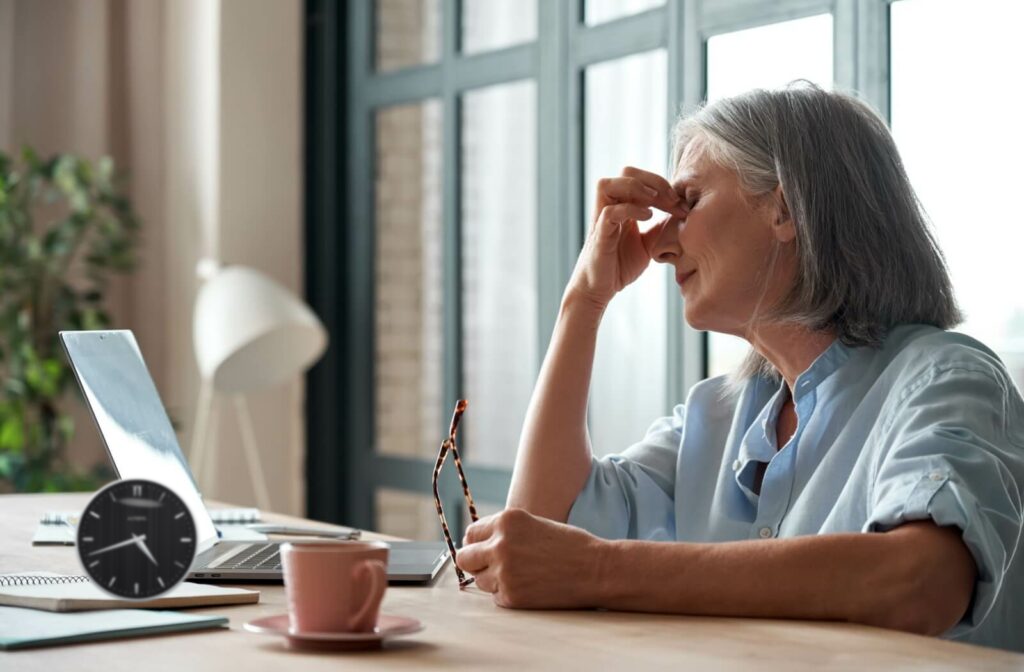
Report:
4h42
